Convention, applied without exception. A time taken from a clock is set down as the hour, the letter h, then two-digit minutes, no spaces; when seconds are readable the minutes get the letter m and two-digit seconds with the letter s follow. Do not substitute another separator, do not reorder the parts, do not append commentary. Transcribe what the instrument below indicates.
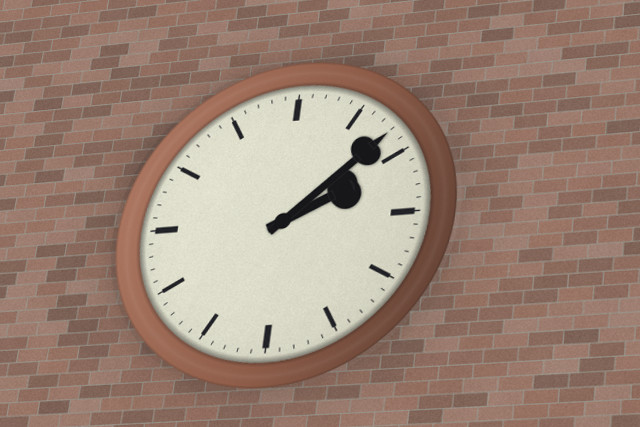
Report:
2h08
